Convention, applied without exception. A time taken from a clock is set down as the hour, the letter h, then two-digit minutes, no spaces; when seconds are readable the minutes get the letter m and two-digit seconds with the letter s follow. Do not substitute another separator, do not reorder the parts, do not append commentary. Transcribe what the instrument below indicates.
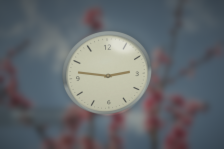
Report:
2h47
